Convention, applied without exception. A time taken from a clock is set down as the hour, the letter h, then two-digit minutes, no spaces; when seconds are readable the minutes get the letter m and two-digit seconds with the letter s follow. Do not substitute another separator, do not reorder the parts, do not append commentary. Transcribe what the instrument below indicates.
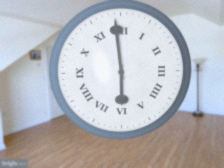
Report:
5h59
